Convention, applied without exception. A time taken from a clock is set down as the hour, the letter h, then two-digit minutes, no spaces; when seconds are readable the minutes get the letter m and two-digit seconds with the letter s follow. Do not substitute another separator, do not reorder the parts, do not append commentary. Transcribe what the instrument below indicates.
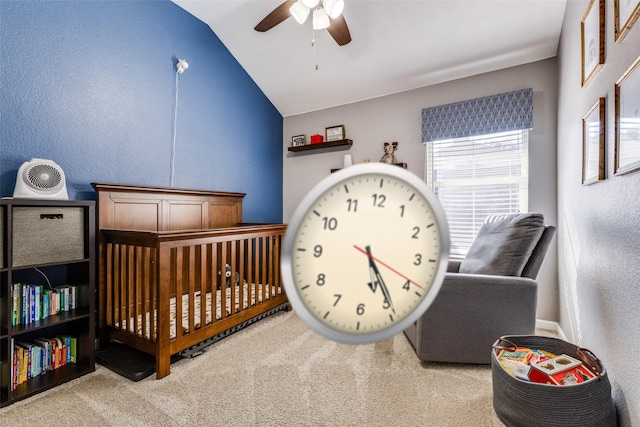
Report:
5h24m19s
